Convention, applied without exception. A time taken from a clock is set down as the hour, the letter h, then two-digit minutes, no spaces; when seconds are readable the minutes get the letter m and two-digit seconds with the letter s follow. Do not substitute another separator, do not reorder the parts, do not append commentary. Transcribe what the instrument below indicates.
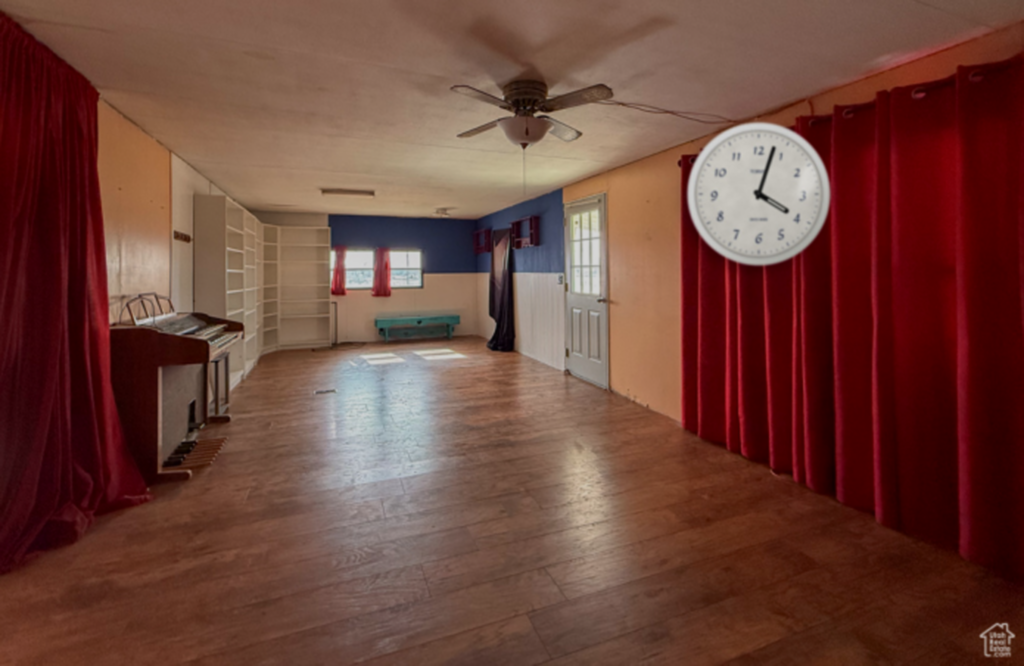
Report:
4h03
